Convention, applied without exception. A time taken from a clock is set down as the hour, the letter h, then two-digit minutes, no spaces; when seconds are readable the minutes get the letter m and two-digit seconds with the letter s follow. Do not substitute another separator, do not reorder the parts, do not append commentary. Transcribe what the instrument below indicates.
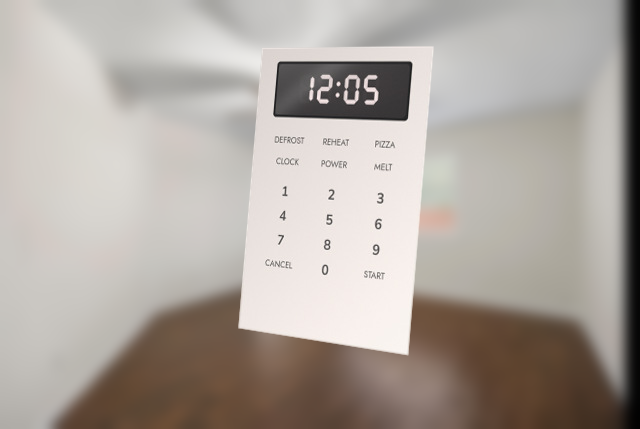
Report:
12h05
